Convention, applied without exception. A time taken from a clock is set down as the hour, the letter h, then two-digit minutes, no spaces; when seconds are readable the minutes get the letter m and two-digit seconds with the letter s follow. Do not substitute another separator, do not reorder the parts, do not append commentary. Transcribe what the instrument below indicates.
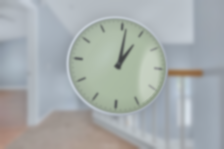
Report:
1h01
